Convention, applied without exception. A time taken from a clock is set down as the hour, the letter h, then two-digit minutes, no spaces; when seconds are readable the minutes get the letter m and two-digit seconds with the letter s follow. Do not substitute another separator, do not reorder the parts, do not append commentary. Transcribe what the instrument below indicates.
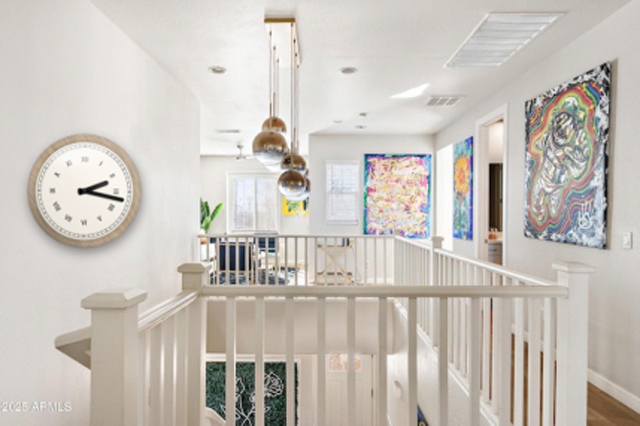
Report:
2h17
